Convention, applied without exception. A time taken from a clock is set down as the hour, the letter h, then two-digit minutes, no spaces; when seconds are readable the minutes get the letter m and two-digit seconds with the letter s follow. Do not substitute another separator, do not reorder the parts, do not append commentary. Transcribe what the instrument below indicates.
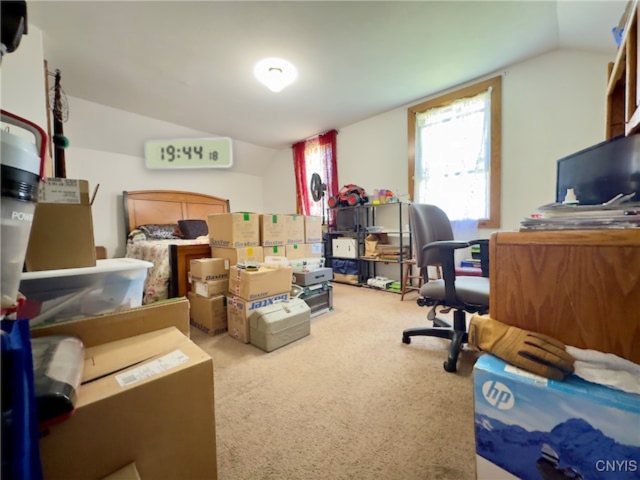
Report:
19h44
